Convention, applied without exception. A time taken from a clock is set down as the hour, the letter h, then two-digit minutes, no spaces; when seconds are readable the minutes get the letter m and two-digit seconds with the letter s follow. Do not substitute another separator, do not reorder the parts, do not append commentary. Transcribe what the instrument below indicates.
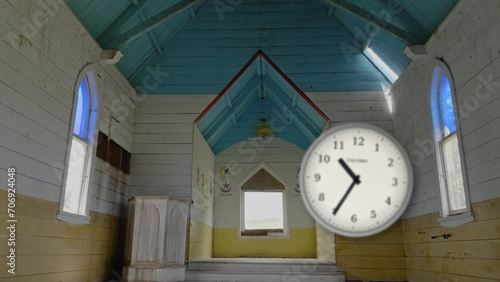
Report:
10h35
